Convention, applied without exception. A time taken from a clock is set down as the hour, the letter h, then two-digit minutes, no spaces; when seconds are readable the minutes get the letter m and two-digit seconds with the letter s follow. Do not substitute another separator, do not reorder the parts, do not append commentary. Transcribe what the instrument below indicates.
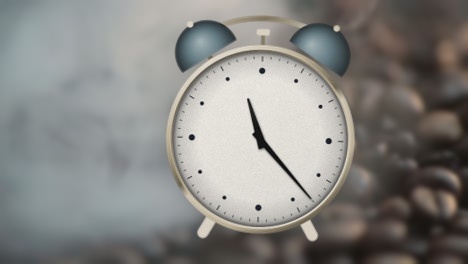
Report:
11h23
